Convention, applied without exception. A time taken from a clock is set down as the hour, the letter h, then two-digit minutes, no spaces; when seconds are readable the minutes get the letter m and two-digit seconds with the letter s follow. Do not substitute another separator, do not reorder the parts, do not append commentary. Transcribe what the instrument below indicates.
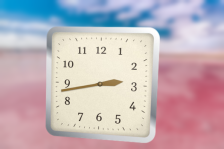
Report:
2h43
